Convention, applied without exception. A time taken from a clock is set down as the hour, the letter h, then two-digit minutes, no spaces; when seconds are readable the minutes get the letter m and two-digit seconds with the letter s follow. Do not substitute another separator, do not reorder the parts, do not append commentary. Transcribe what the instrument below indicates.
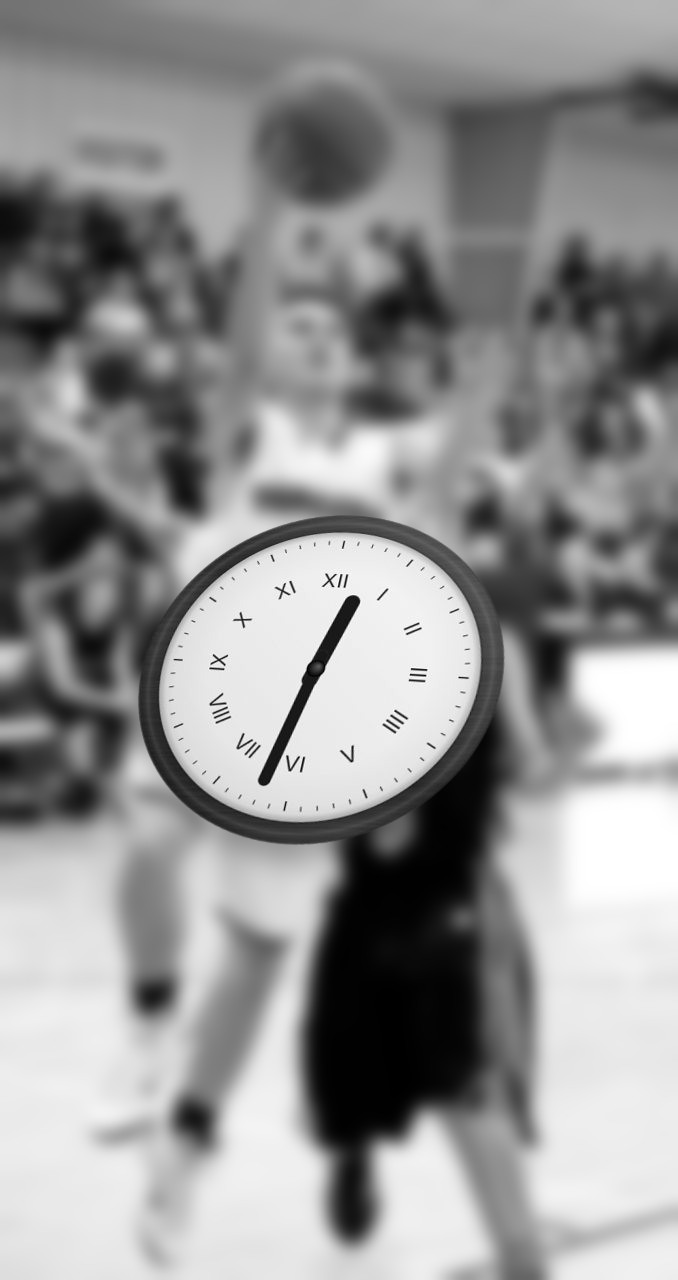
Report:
12h32
